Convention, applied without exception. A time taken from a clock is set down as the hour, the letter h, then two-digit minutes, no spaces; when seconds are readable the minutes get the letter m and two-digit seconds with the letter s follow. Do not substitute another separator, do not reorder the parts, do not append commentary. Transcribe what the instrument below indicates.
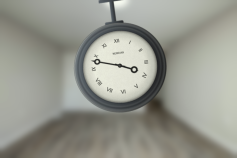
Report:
3h48
